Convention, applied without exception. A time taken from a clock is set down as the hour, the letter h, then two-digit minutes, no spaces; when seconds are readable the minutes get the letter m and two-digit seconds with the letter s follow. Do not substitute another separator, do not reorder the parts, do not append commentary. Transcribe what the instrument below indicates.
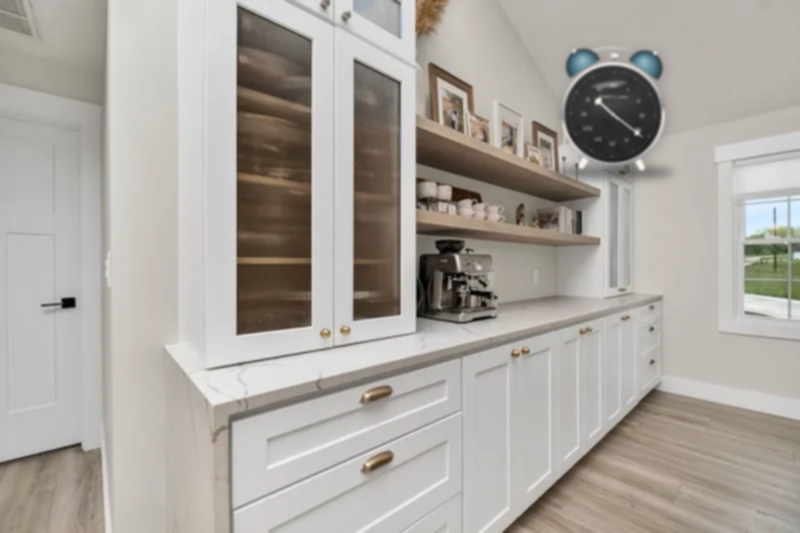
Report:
10h21
